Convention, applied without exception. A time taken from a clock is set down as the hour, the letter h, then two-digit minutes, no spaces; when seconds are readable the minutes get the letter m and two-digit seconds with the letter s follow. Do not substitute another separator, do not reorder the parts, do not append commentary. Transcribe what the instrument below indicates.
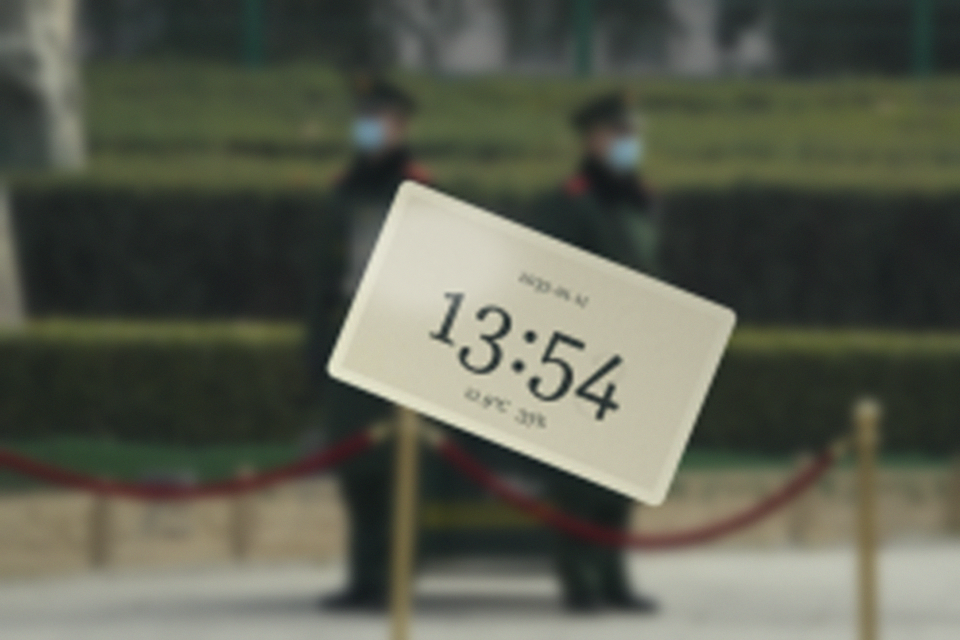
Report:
13h54
